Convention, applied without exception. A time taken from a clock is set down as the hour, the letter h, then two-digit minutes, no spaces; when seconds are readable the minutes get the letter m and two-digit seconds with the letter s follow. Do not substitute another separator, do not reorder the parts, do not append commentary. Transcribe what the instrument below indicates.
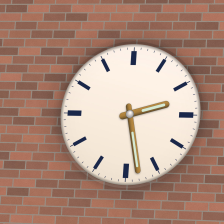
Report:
2h28
